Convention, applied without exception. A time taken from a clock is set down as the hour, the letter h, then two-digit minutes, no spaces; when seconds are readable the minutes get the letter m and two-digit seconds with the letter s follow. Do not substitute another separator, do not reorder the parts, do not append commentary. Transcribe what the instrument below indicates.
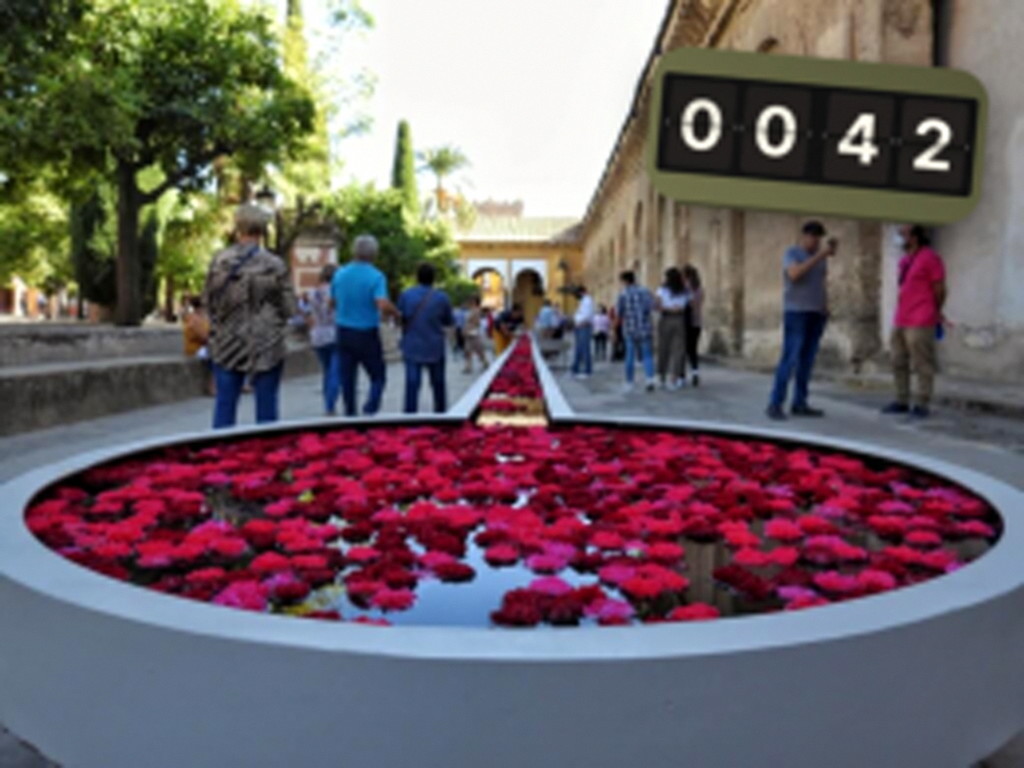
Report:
0h42
